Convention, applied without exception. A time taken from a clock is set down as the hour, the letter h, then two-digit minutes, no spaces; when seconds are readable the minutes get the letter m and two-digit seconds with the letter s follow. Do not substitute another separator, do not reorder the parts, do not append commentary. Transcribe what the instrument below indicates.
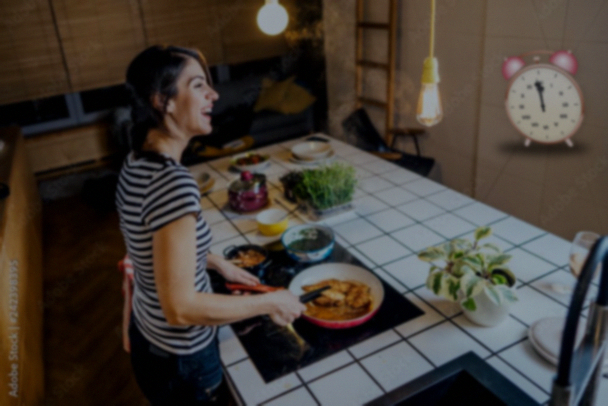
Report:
11h59
